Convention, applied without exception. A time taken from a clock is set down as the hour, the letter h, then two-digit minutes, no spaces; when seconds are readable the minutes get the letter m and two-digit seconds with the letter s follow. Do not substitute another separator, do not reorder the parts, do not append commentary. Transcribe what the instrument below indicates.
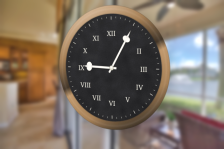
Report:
9h05
